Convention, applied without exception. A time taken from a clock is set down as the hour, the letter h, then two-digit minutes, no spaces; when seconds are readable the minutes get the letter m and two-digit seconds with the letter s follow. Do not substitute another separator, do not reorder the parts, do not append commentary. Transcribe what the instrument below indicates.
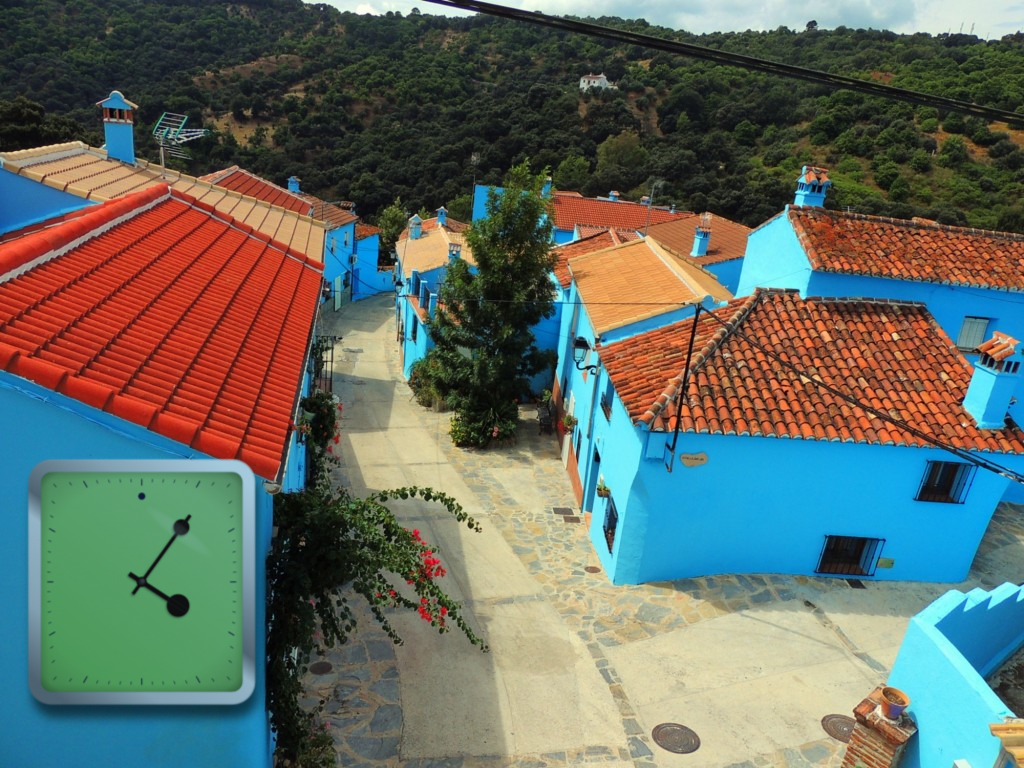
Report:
4h06
